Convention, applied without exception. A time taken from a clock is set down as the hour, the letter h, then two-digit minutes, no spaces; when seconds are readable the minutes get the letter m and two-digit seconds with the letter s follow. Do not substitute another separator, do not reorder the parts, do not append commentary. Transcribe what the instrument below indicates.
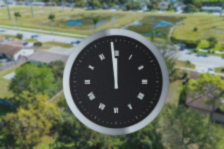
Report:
11h59
